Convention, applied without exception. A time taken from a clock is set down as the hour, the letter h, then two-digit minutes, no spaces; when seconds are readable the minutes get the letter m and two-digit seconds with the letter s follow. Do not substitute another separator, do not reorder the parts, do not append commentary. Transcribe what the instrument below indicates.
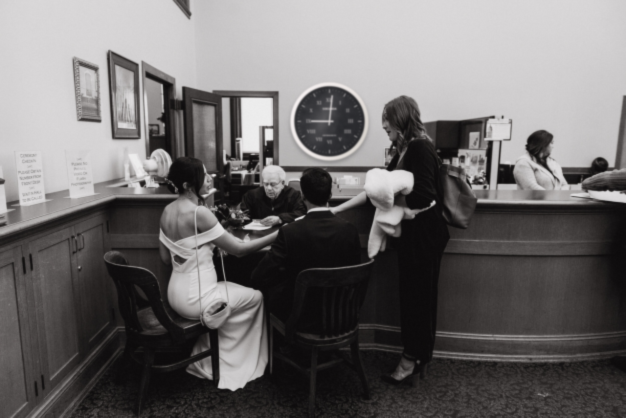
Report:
9h01
